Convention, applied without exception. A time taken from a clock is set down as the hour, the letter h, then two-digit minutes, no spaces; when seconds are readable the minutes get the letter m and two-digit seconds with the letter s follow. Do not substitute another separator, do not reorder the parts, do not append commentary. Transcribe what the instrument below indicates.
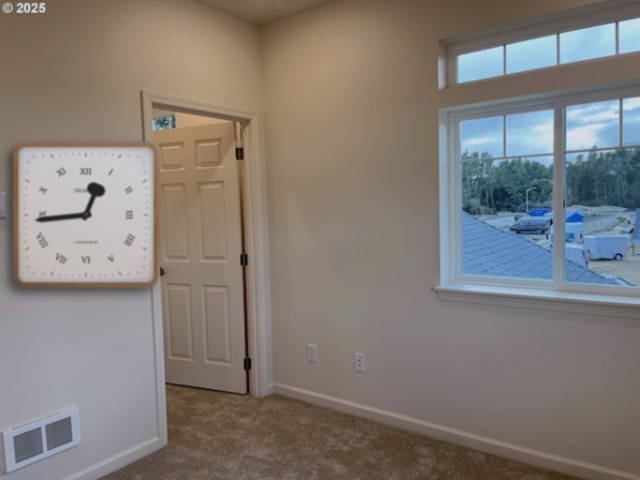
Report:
12h44
